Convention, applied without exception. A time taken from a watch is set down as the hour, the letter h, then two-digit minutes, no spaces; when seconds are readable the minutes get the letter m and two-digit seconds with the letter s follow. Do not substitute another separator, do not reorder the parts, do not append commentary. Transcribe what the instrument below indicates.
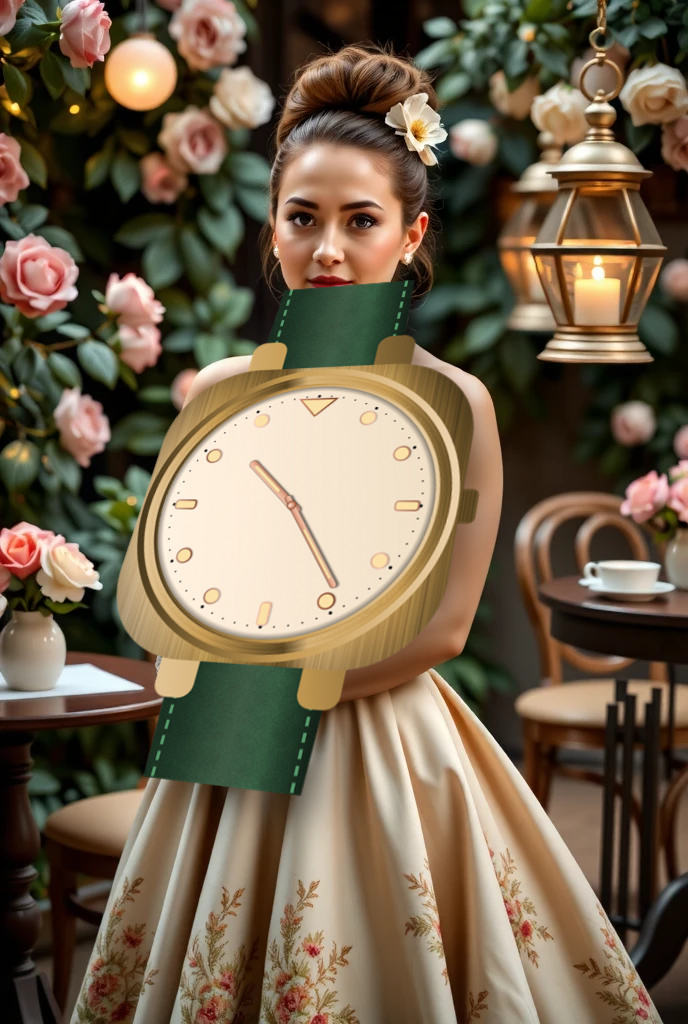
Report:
10h24
